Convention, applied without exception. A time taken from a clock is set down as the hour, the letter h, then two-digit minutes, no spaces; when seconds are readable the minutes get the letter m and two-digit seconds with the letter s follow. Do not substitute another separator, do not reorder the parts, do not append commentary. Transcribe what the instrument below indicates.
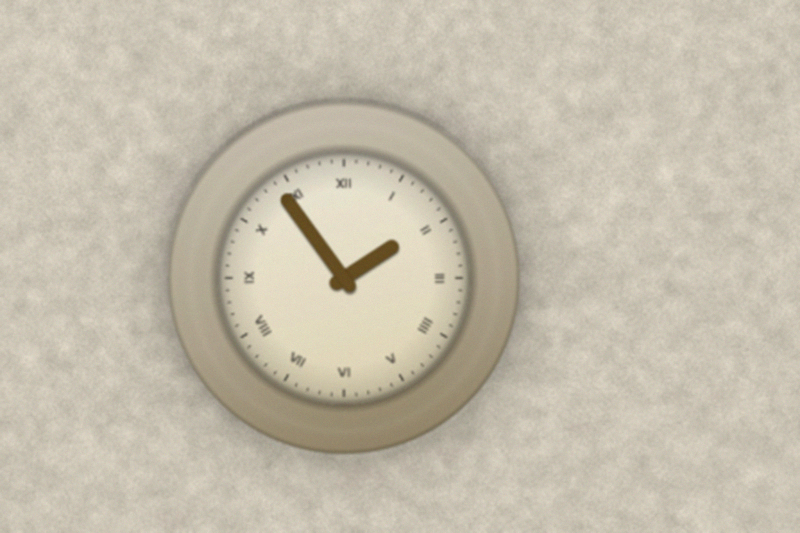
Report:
1h54
